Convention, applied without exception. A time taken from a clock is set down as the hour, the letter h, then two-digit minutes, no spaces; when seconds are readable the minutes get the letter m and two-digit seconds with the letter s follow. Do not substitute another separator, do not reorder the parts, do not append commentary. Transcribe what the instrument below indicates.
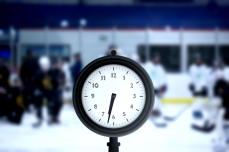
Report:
6h32
